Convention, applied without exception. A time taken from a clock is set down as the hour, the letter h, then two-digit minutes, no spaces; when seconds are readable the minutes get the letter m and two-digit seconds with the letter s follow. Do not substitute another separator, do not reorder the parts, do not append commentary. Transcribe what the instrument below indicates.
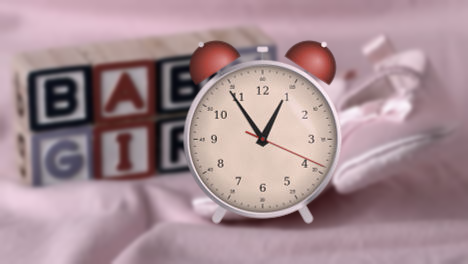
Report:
12h54m19s
